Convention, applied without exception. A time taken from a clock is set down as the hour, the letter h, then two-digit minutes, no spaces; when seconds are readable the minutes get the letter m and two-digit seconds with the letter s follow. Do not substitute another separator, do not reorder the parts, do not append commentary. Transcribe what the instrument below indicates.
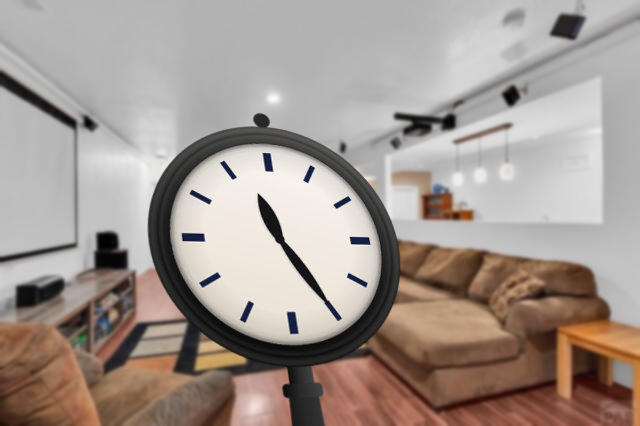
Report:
11h25
